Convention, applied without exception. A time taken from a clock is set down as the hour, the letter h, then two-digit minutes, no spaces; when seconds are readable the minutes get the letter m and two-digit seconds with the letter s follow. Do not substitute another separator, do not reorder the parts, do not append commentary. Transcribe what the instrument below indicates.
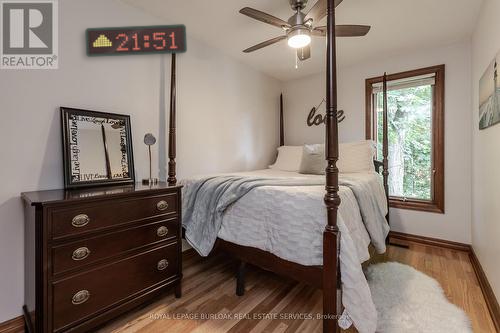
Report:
21h51
